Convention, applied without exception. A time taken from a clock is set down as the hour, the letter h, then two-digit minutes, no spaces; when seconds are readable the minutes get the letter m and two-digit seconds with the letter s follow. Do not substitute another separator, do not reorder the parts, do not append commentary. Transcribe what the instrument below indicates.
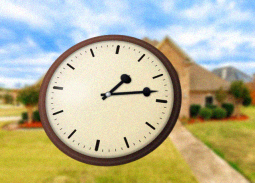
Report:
1h13
